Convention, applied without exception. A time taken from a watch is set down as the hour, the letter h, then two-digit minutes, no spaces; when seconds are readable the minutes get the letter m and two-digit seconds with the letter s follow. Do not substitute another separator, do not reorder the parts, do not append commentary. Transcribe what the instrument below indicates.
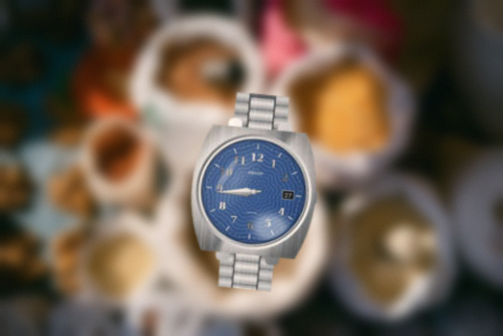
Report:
8h44
